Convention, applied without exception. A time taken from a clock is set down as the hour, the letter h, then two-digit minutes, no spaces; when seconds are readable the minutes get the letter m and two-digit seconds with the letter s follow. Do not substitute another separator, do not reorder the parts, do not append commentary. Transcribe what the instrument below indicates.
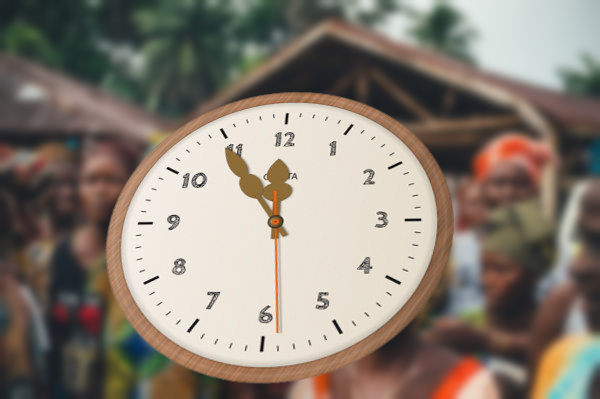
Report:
11h54m29s
